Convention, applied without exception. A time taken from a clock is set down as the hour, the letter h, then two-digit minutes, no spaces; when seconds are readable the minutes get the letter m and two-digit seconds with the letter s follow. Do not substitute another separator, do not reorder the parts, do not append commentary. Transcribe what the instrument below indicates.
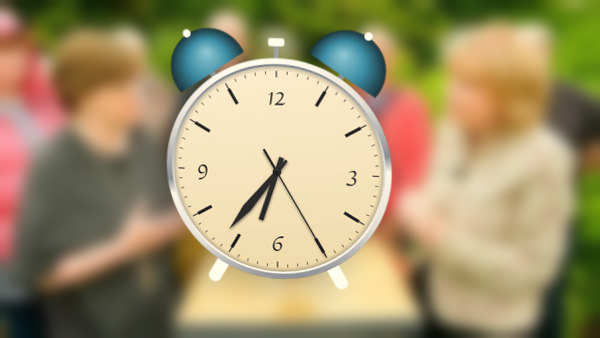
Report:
6h36m25s
